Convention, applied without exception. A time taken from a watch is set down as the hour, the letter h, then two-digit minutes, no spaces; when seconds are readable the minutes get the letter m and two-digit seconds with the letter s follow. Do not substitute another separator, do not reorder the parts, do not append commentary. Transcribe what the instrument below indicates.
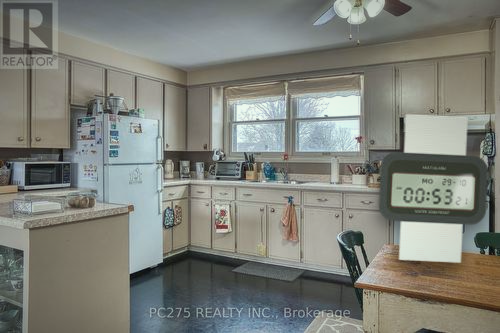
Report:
0h53
